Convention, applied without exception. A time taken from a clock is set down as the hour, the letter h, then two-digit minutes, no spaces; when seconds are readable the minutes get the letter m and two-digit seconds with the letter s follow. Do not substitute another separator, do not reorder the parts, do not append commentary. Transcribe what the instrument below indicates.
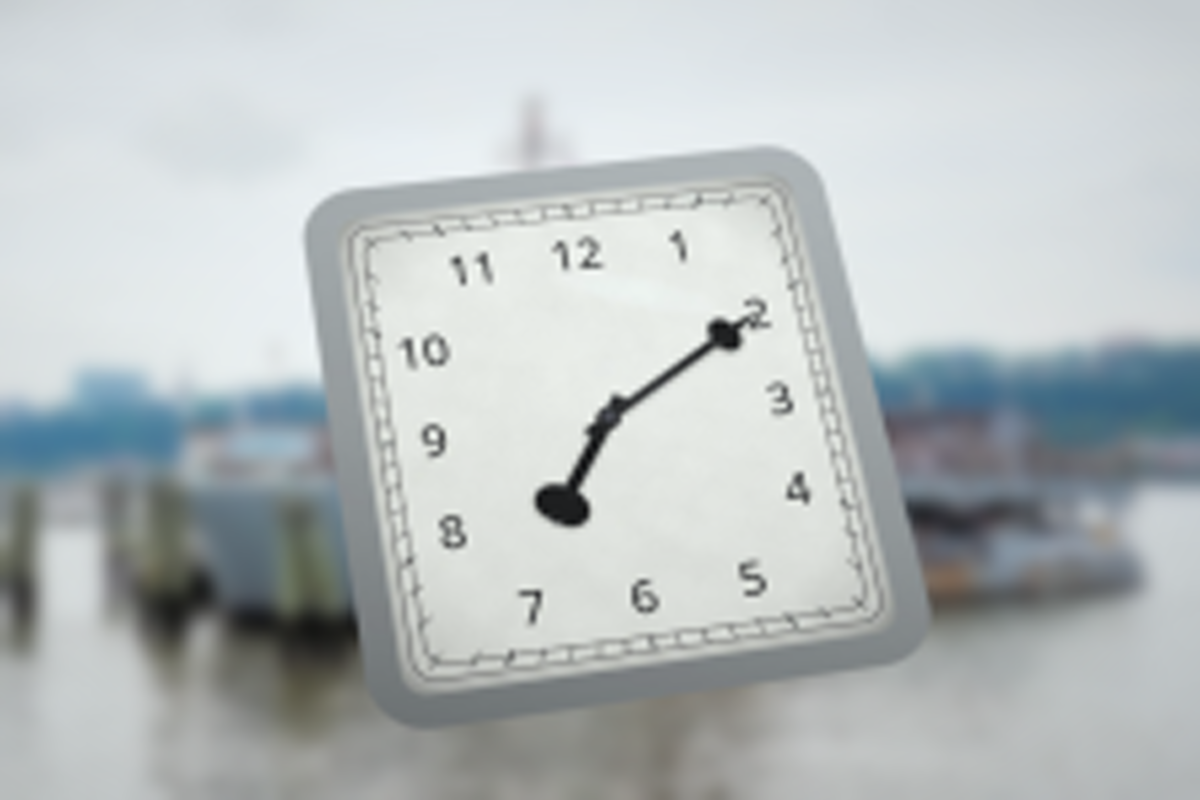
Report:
7h10
